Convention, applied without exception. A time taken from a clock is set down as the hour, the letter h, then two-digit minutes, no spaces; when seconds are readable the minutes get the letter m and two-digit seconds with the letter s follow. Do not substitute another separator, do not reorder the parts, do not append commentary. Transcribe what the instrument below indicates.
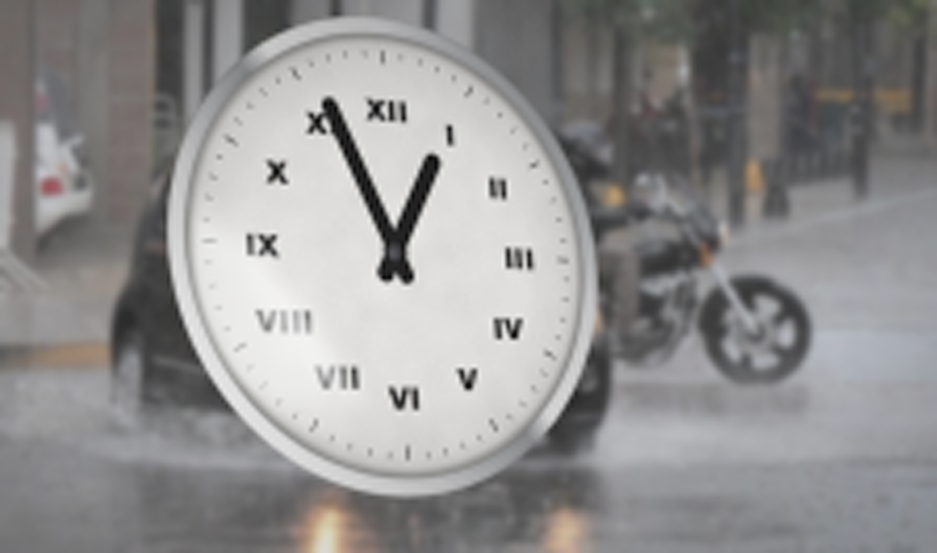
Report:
12h56
